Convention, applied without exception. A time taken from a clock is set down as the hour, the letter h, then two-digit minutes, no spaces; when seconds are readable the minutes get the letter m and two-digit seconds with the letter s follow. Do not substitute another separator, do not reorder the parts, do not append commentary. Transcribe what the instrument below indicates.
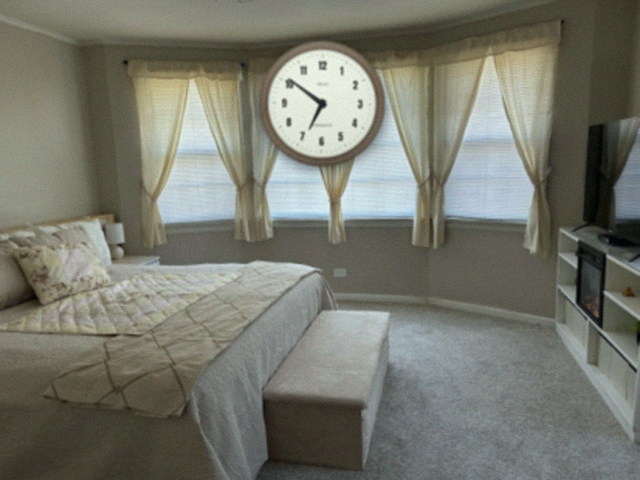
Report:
6h51
